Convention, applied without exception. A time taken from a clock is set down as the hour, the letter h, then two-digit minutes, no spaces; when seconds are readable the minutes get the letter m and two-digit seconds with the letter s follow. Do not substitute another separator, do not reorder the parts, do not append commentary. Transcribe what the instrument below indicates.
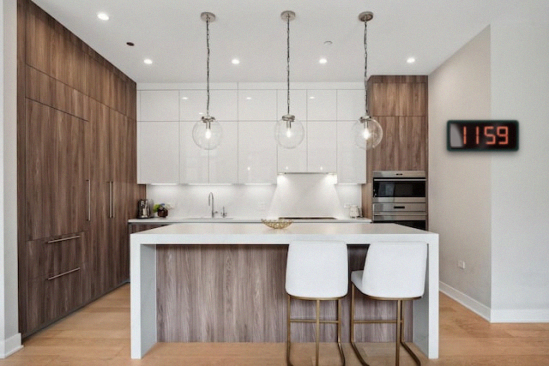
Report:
11h59
